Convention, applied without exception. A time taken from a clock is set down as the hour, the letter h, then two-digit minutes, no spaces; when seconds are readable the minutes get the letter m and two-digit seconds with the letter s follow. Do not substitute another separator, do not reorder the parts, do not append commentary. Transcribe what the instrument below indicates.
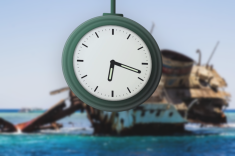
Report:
6h18
